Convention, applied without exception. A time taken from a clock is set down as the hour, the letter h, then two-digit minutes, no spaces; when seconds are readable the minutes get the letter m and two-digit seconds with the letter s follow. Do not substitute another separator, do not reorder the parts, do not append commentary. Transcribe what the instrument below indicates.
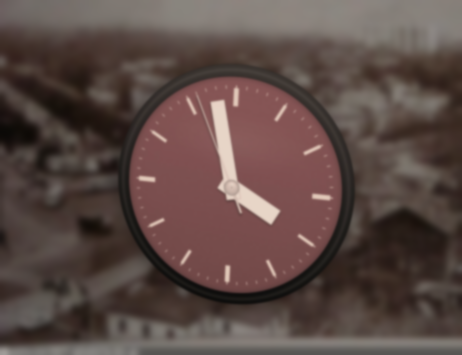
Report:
3h57m56s
